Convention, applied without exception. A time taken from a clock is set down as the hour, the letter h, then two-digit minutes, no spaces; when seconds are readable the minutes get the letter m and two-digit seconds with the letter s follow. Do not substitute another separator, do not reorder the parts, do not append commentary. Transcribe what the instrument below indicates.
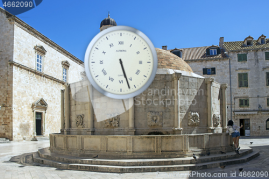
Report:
5h27
